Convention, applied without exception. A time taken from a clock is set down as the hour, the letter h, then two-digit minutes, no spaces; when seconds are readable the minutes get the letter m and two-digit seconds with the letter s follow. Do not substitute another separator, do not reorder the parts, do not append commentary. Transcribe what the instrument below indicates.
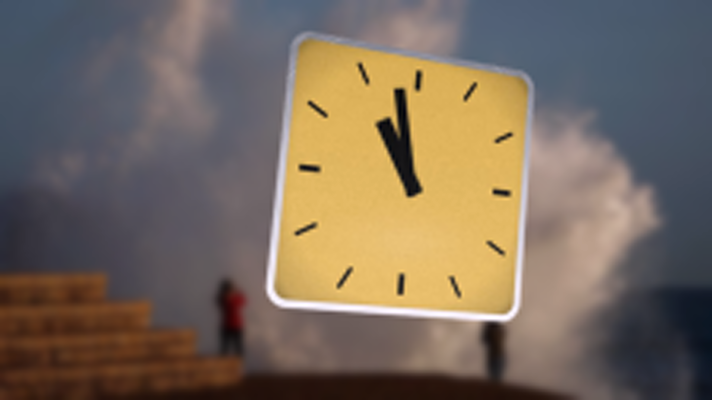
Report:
10h58
